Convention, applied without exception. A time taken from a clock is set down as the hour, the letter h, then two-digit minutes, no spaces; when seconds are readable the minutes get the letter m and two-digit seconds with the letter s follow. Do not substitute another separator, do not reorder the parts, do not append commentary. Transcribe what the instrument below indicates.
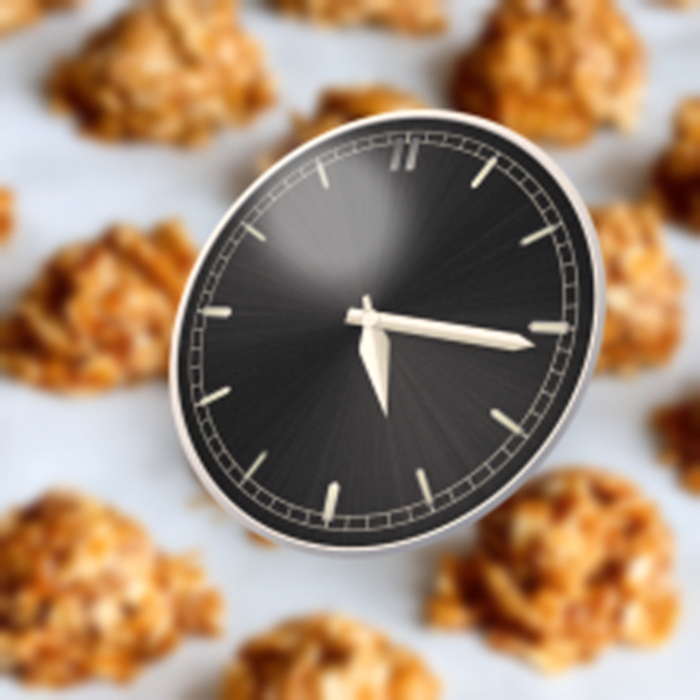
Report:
5h16
